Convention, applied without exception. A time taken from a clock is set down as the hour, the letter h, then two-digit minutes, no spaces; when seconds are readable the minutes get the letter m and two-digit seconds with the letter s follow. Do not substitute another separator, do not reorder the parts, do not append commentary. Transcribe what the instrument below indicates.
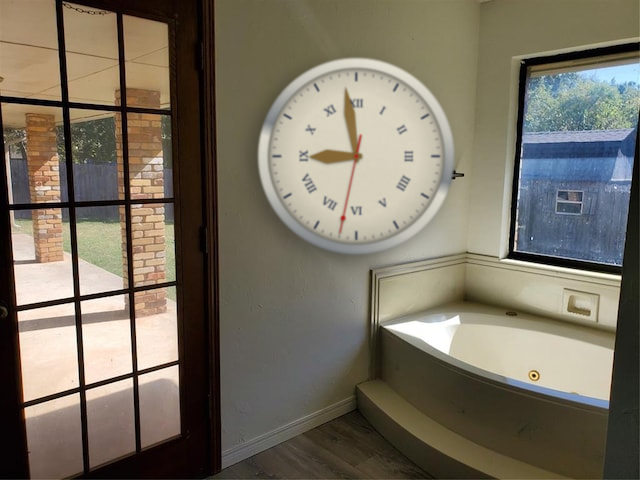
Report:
8h58m32s
